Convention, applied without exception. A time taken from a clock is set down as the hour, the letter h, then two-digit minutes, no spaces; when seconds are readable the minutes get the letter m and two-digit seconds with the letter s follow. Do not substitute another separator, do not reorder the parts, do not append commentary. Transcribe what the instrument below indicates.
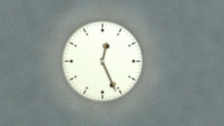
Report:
12h26
